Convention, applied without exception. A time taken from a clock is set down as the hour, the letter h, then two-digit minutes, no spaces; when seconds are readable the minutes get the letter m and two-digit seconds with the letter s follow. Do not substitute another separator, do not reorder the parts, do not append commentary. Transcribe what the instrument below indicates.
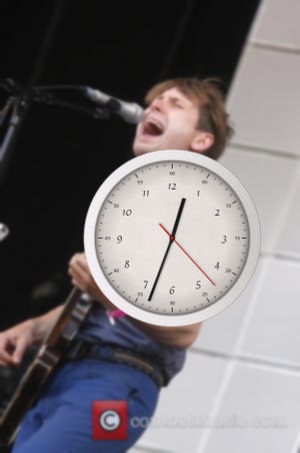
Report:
12h33m23s
